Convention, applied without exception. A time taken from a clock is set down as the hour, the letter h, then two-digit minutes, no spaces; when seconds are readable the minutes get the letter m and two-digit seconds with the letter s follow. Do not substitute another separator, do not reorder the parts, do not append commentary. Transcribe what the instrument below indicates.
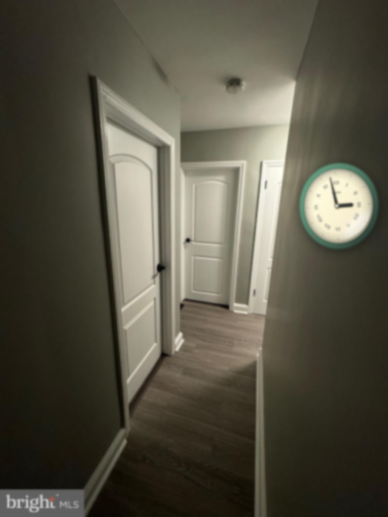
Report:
2h58
